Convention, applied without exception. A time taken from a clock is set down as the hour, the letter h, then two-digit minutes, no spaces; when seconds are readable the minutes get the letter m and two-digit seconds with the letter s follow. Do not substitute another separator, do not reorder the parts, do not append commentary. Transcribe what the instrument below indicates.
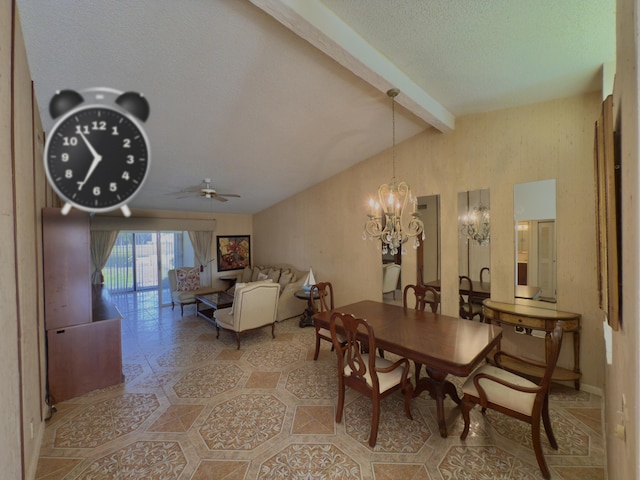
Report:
6h54
